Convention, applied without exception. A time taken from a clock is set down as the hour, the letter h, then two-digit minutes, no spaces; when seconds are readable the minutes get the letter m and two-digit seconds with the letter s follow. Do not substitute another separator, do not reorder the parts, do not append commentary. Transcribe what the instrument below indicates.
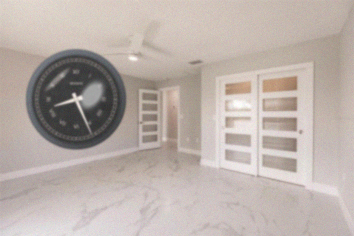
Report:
8h26
